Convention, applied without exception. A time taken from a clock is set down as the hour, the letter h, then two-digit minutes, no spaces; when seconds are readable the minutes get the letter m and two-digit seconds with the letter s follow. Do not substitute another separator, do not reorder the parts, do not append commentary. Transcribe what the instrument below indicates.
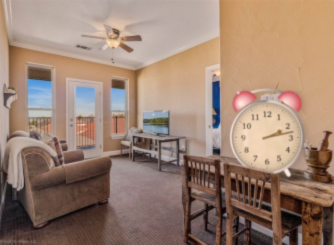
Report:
2h13
